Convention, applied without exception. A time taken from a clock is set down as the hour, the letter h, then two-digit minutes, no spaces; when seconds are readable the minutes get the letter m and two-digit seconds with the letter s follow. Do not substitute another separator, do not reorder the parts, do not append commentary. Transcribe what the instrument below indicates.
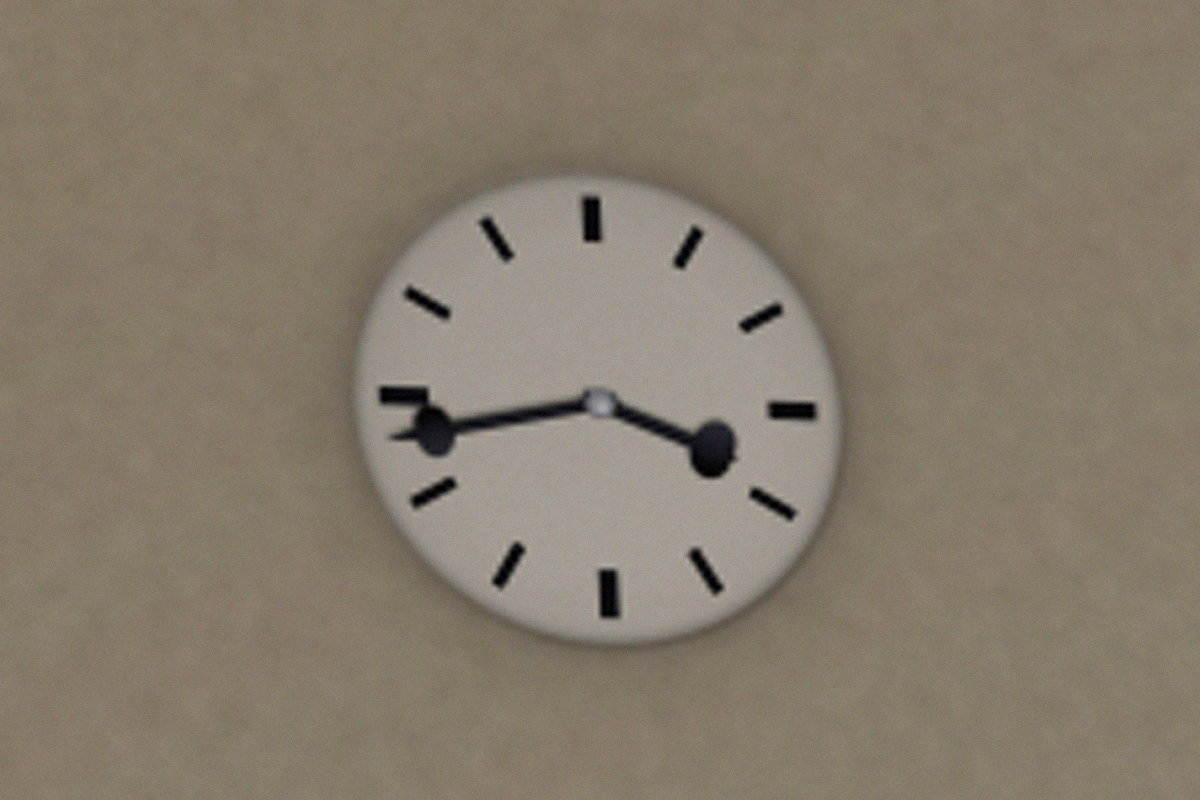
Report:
3h43
